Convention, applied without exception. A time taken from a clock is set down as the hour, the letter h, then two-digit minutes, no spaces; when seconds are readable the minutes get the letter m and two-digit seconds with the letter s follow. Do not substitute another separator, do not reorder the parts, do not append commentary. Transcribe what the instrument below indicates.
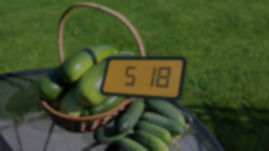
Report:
5h18
